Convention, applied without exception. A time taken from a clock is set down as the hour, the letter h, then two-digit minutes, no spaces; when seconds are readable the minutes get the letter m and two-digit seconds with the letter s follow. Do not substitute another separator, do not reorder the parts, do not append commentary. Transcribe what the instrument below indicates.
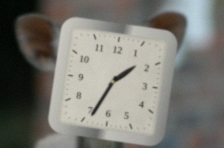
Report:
1h34
